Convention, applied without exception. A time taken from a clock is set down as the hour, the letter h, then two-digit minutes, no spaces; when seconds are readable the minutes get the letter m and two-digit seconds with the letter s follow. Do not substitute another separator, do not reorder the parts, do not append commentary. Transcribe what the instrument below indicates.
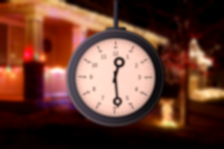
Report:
12h29
